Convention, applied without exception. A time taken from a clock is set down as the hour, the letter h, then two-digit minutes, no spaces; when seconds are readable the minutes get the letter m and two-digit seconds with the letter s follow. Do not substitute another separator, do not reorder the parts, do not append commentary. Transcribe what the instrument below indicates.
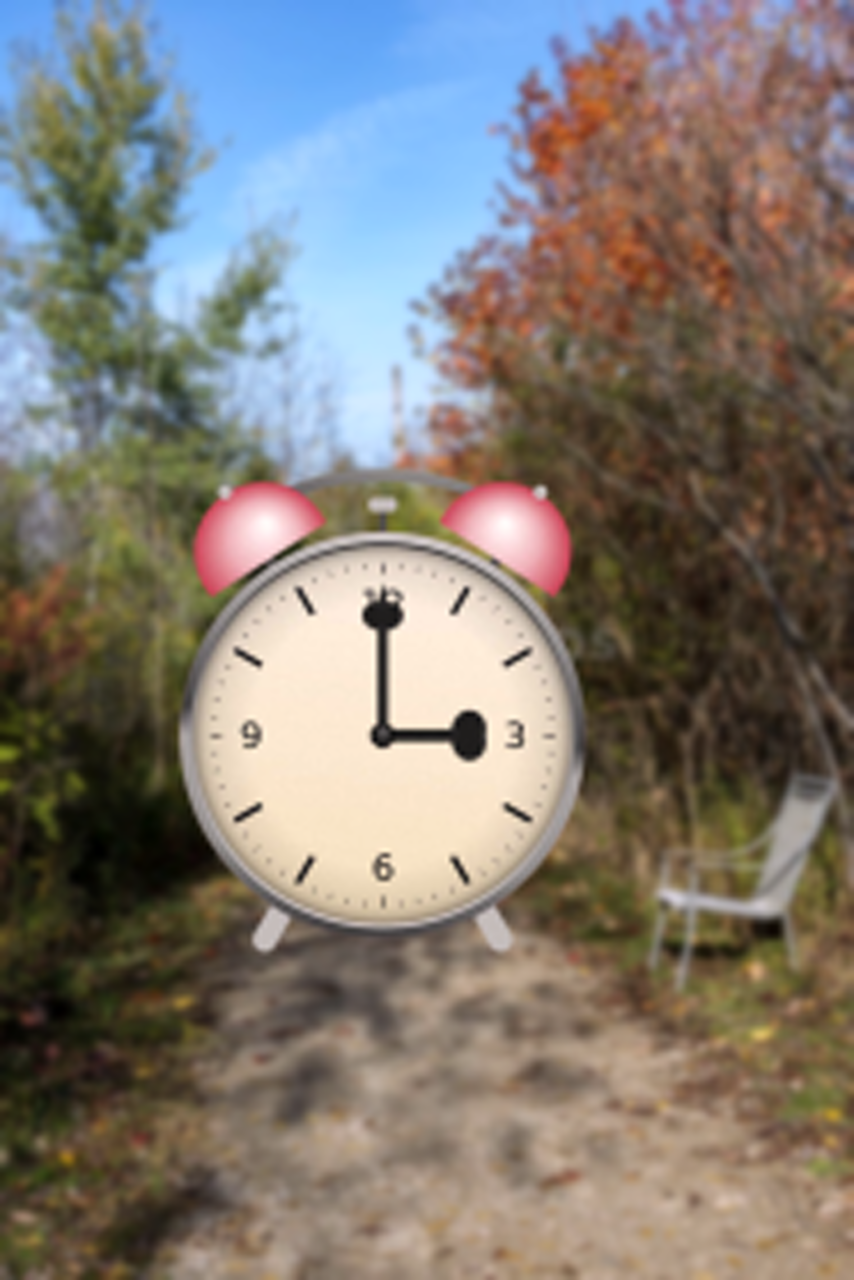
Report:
3h00
